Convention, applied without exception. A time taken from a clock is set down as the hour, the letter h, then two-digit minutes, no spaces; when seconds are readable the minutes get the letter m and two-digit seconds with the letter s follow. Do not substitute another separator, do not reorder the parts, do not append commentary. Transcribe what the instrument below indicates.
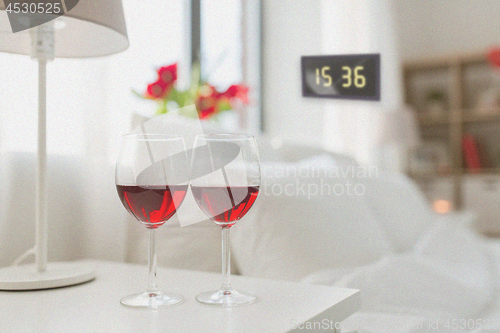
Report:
15h36
